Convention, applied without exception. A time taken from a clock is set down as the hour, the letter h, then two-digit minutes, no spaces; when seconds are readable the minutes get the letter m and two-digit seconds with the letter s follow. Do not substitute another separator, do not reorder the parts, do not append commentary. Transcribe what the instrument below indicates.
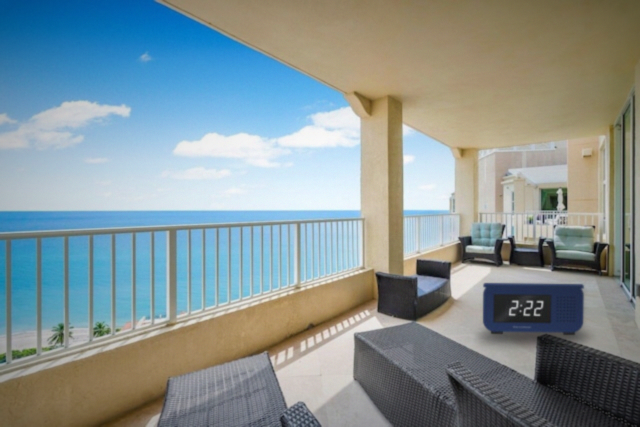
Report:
2h22
